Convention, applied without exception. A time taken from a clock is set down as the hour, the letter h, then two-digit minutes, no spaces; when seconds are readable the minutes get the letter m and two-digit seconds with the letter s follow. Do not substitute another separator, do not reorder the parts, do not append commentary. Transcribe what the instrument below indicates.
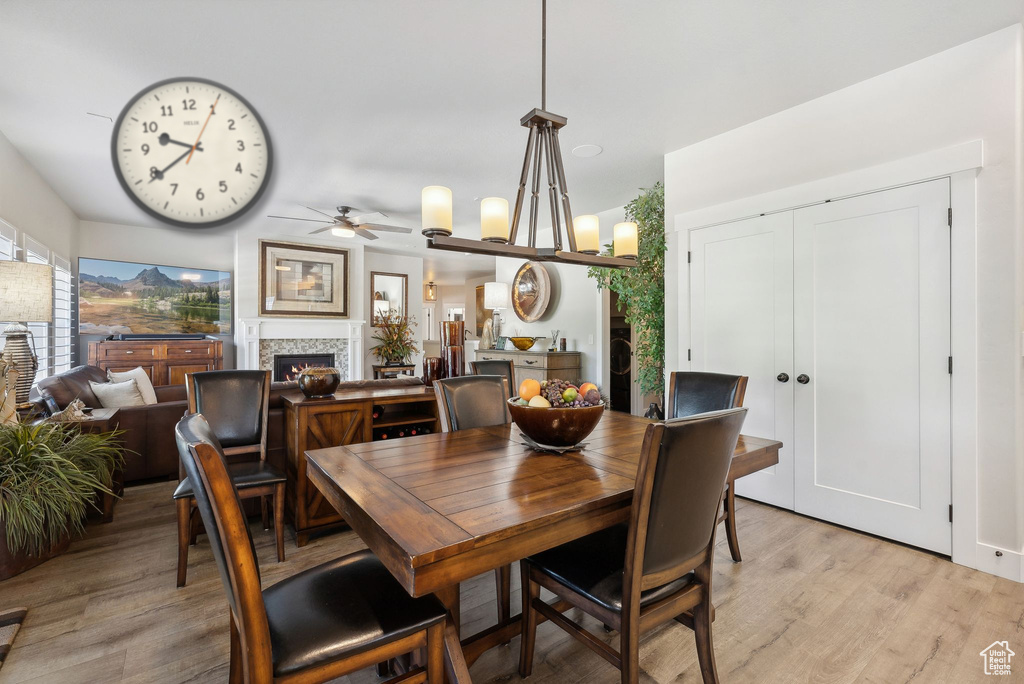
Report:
9h39m05s
